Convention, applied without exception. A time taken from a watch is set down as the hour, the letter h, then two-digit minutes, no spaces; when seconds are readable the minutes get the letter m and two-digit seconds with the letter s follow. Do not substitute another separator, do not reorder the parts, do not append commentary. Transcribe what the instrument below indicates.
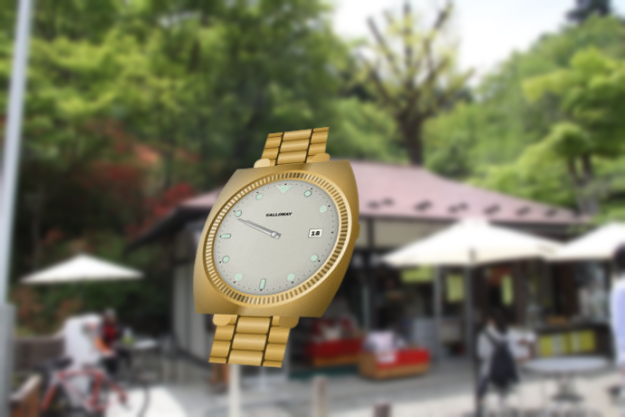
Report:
9h49
